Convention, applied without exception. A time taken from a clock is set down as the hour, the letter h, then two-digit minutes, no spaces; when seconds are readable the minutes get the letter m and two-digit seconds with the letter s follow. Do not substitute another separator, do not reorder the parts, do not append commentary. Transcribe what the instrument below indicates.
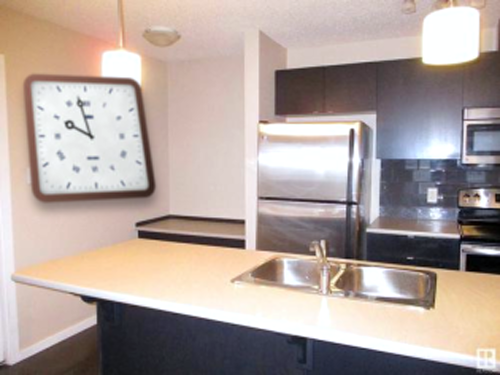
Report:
9h58
